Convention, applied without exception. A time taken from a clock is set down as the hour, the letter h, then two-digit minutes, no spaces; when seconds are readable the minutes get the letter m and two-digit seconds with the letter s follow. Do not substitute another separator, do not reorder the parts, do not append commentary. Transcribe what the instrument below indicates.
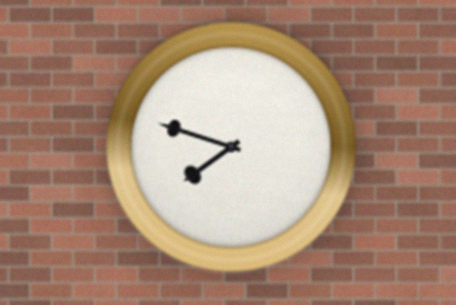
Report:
7h48
